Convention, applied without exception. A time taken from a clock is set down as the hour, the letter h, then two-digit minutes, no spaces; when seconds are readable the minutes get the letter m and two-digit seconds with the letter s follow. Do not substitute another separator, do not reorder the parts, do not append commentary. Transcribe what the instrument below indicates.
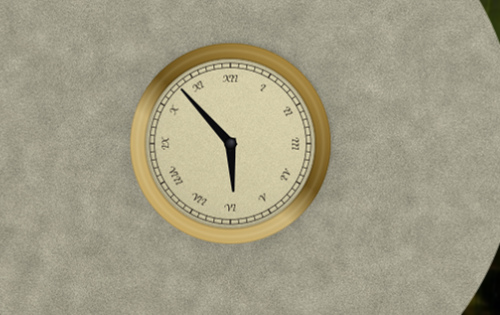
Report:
5h53
